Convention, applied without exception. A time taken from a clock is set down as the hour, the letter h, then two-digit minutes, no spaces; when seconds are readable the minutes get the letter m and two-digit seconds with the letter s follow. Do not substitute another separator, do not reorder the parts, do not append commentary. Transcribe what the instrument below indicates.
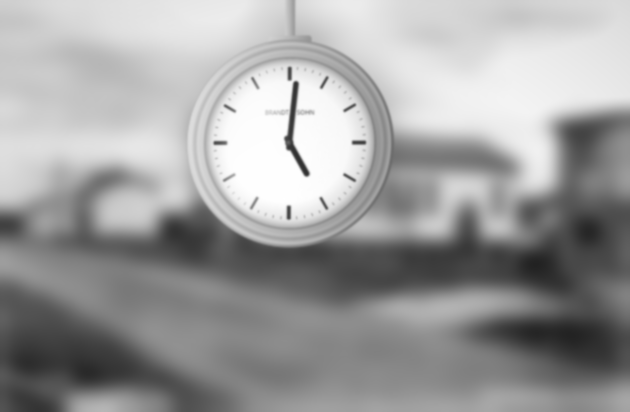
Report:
5h01
